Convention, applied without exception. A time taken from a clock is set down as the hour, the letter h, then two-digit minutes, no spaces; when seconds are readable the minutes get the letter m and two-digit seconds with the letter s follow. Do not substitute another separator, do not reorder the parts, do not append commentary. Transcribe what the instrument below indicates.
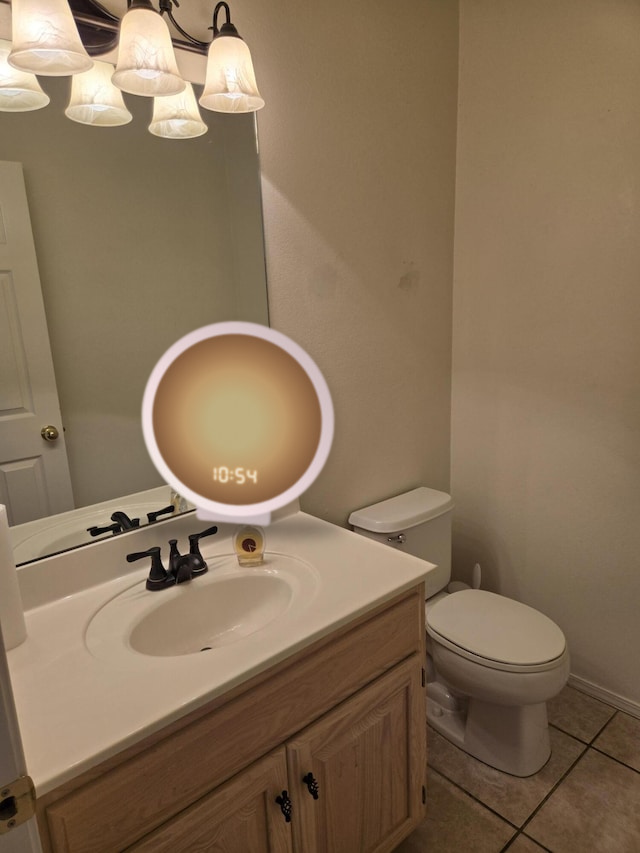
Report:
10h54
